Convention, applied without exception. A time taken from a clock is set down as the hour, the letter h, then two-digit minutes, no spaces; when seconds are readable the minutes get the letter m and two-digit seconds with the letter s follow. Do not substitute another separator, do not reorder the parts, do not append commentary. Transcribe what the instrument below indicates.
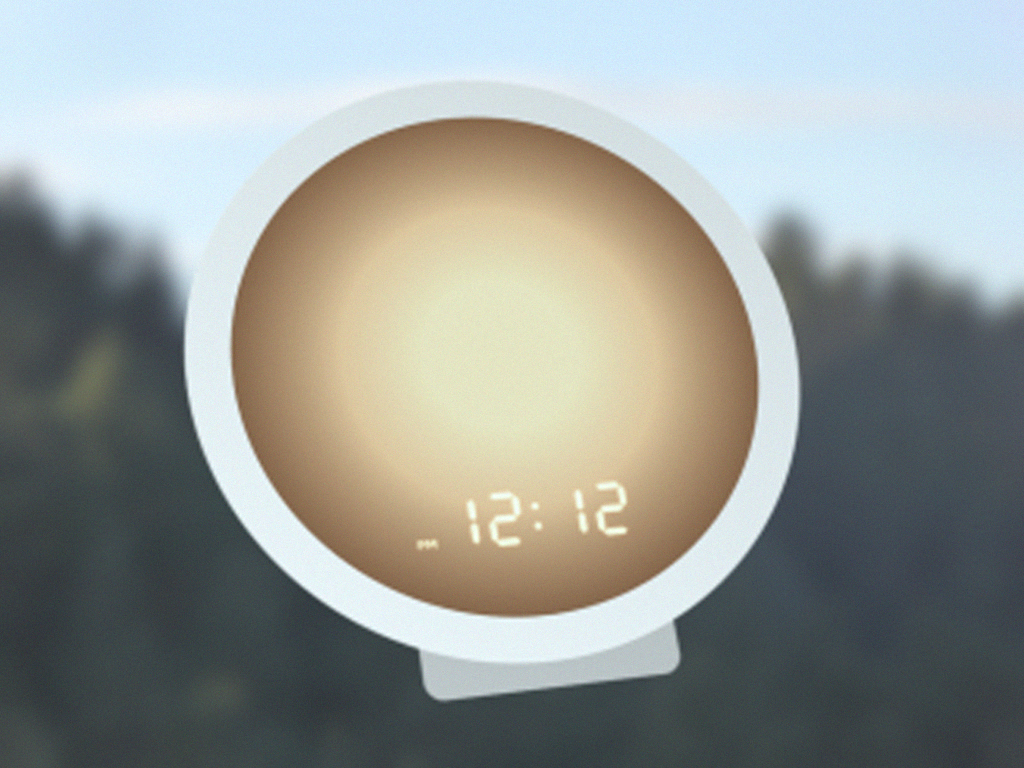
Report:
12h12
